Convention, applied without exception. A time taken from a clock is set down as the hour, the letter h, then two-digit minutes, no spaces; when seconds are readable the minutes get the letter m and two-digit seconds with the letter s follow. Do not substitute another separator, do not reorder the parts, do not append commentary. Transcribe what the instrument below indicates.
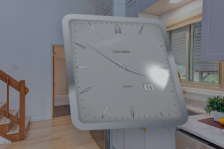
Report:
3h51
